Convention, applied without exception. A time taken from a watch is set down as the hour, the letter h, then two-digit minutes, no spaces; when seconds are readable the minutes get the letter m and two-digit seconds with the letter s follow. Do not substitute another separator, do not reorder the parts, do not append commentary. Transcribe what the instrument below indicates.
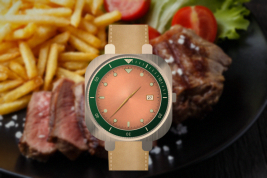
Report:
1h37
